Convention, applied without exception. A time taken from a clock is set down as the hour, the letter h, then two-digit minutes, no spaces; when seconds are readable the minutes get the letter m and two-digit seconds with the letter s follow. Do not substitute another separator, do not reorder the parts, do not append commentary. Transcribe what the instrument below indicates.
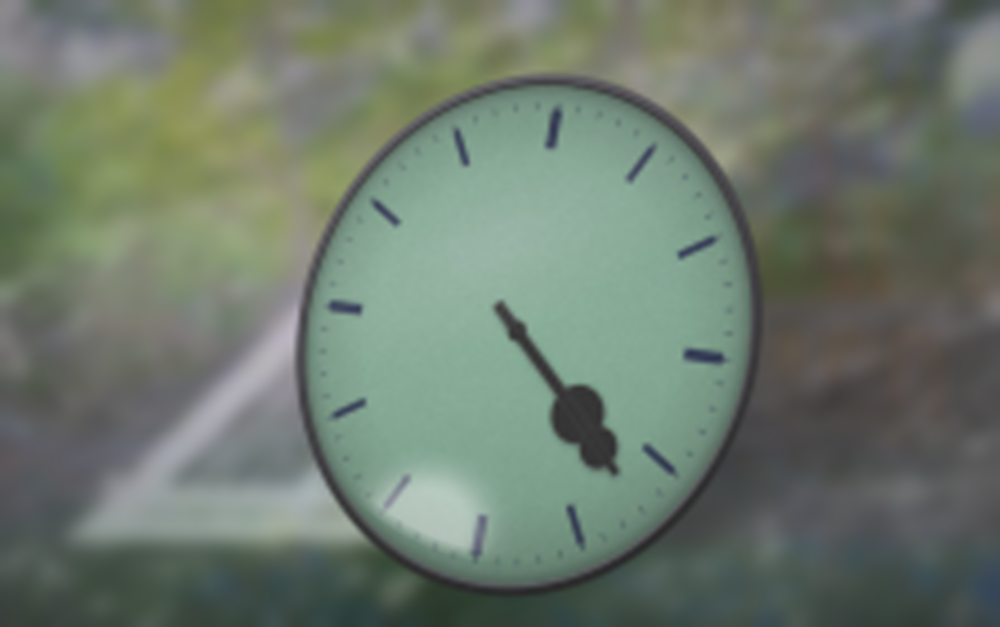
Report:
4h22
